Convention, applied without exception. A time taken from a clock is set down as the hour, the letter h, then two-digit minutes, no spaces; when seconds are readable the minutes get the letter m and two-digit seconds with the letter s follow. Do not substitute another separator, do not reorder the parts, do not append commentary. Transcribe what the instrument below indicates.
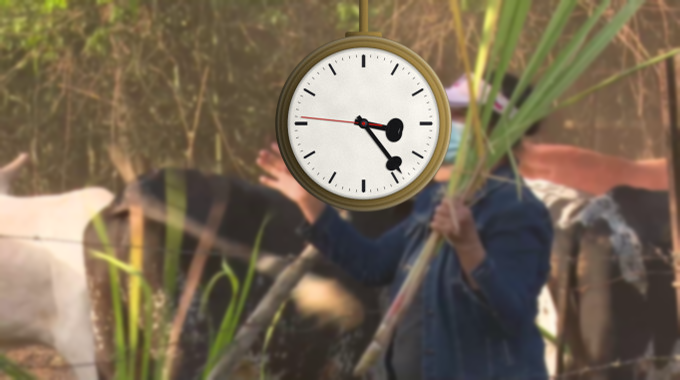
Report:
3h23m46s
